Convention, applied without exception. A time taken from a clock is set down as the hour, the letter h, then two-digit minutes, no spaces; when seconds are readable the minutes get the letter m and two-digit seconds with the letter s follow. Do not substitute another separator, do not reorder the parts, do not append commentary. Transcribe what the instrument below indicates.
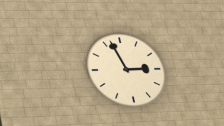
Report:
2h57
